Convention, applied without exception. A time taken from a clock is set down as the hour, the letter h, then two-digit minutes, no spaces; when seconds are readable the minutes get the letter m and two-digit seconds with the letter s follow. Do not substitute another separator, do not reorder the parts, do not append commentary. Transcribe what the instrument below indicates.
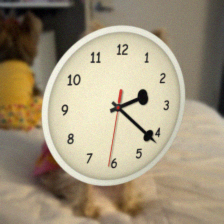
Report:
2h21m31s
